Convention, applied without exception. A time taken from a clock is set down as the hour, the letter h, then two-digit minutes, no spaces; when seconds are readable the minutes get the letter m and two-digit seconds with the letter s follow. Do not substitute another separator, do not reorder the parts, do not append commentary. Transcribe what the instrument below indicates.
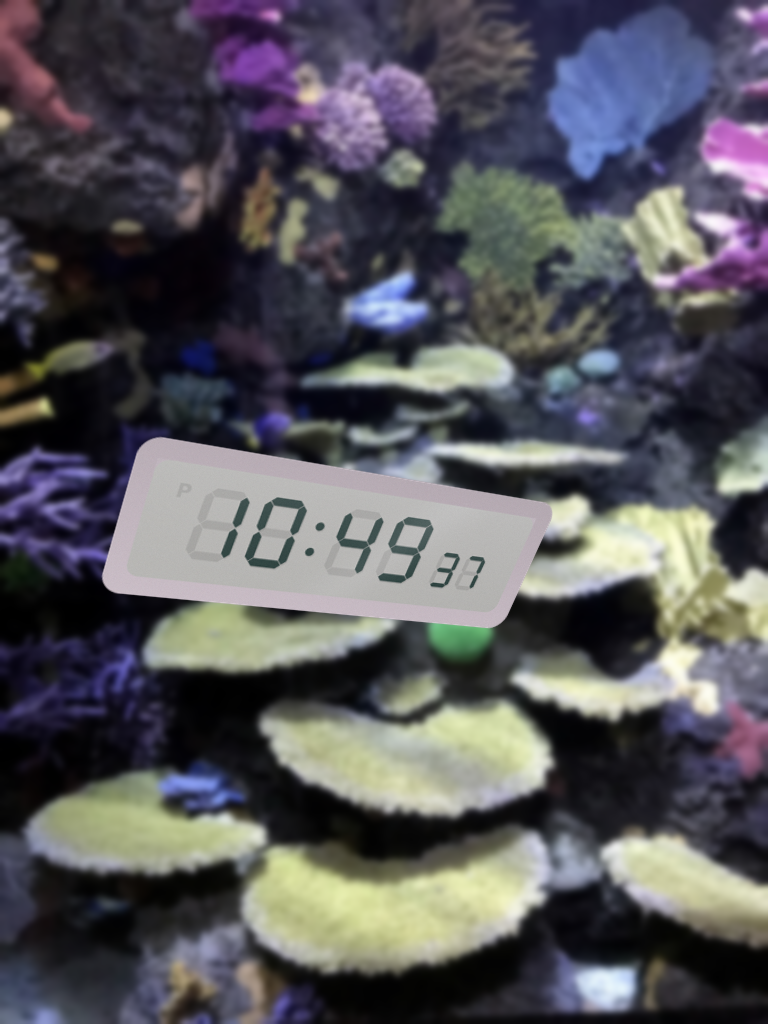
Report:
10h49m37s
